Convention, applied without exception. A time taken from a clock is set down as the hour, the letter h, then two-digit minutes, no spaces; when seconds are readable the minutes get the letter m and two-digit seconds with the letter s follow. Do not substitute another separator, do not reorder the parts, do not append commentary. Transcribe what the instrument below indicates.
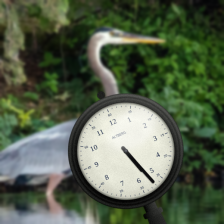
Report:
5h27
